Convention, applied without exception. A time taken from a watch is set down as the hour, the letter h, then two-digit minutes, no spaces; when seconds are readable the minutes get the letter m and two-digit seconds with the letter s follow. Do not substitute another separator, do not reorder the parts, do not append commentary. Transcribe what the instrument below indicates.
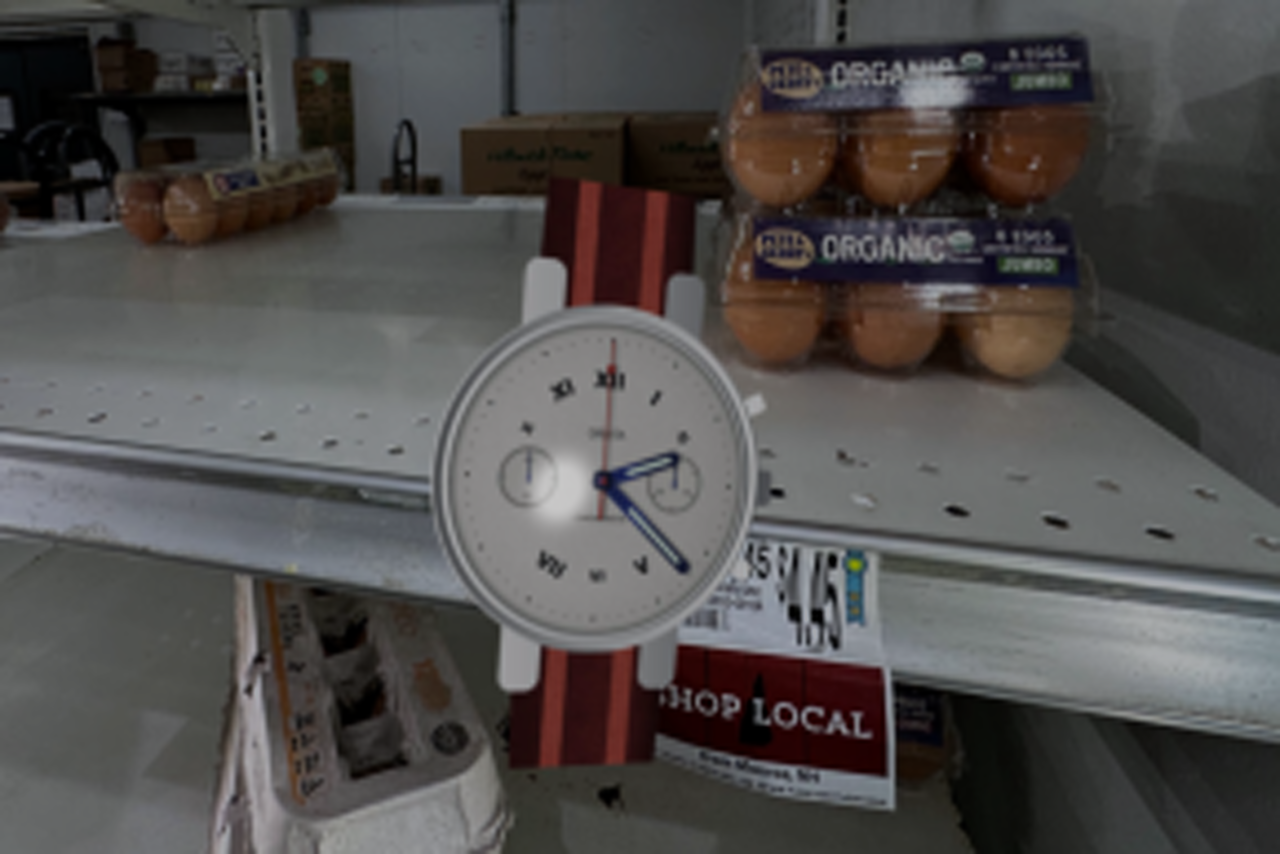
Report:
2h22
